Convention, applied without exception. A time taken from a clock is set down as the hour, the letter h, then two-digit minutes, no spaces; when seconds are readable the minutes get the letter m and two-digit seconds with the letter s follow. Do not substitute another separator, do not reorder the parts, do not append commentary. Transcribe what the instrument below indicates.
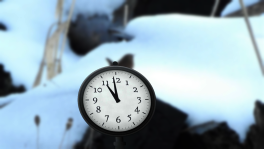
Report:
10h59
